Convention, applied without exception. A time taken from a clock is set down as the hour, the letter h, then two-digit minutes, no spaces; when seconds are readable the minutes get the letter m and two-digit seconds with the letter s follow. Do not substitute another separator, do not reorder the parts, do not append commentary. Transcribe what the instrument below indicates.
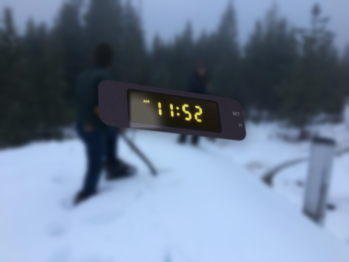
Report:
11h52
